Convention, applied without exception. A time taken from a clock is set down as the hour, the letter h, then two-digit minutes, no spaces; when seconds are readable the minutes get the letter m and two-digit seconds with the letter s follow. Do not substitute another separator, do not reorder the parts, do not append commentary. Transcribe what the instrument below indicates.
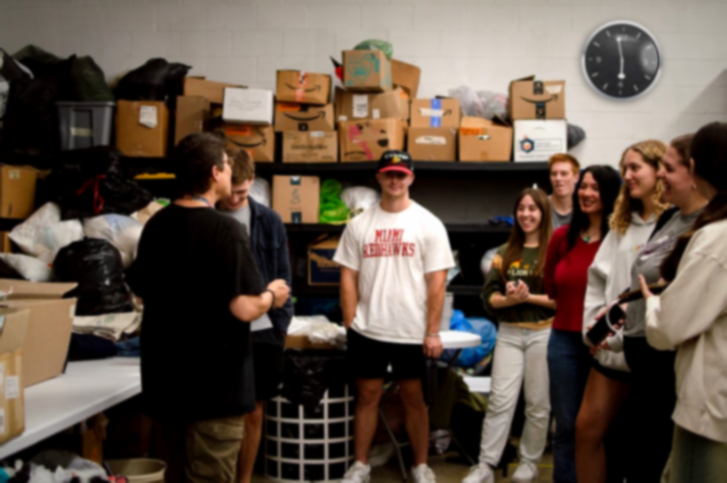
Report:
5h58
